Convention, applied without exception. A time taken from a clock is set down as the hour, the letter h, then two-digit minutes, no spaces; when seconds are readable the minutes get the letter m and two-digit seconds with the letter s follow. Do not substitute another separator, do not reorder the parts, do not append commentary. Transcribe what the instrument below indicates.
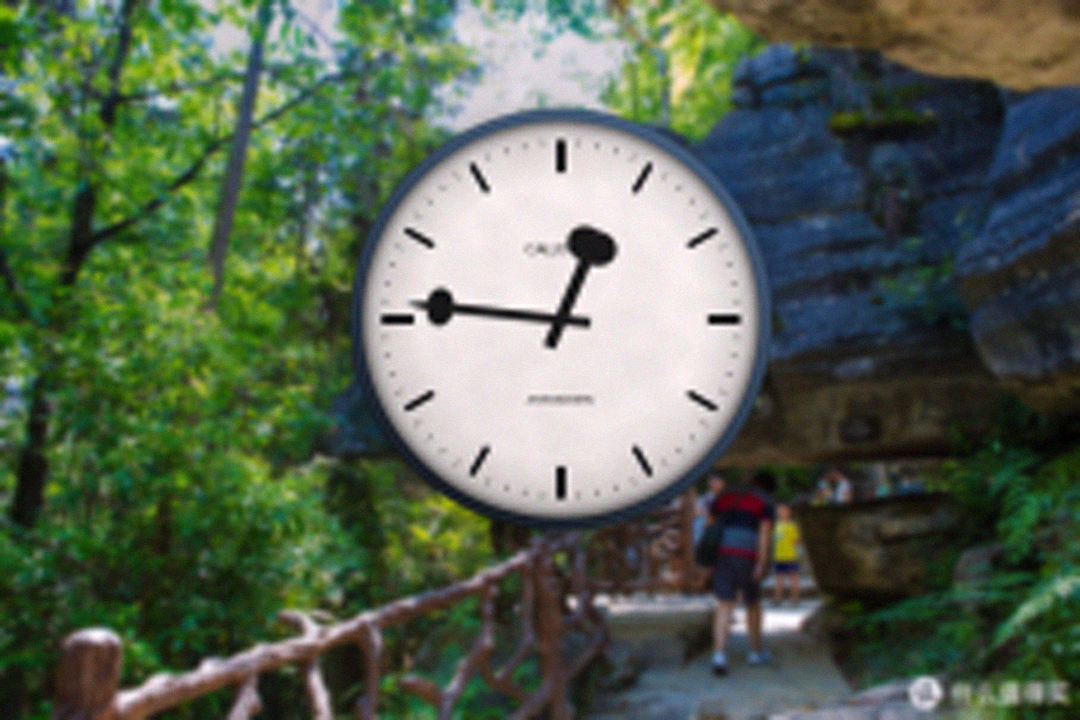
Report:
12h46
